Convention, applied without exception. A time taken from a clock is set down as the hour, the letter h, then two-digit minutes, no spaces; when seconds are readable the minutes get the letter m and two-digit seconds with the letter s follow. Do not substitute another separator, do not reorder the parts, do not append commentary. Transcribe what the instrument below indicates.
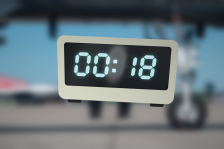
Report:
0h18
